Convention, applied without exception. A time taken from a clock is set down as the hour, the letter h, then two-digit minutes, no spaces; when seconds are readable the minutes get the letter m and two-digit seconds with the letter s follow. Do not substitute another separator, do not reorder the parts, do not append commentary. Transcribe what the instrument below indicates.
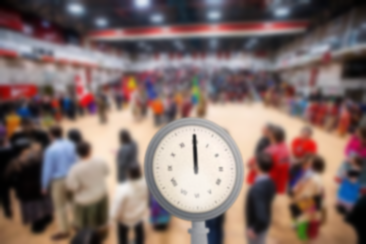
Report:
12h00
